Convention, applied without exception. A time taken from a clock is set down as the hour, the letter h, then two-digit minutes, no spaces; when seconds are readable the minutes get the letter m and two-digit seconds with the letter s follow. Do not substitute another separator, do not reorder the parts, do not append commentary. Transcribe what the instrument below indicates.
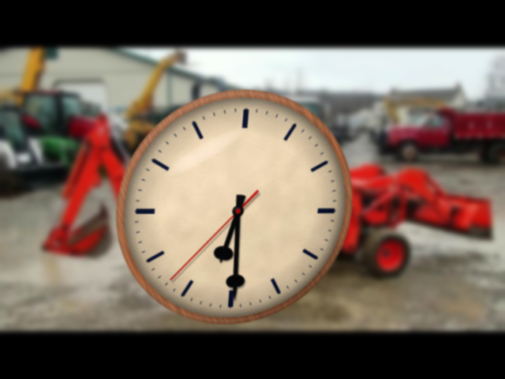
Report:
6h29m37s
